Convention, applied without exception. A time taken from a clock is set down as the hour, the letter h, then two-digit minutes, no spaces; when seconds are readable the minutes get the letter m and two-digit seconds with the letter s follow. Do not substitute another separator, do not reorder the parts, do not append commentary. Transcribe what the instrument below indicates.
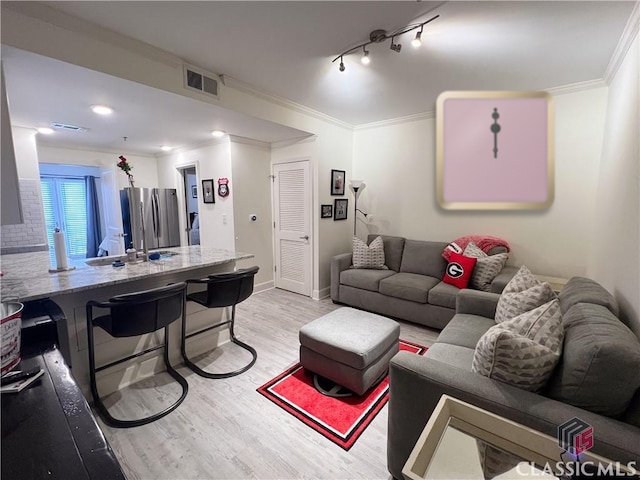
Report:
12h00
